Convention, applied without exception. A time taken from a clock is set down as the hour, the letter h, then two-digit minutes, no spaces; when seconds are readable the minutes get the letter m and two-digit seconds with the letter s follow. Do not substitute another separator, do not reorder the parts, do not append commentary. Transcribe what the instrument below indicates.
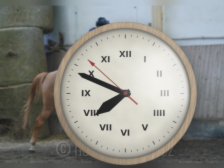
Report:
7h48m52s
